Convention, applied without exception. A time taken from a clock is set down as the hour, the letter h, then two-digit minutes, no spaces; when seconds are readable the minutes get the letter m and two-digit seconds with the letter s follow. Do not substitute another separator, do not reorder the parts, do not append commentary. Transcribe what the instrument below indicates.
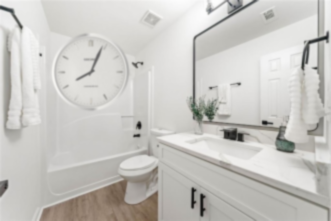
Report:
8h04
